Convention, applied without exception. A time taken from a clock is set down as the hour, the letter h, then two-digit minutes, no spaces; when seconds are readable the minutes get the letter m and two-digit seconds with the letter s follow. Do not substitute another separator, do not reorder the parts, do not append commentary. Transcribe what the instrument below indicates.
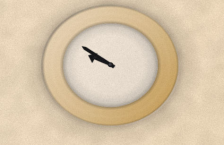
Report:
9h51
